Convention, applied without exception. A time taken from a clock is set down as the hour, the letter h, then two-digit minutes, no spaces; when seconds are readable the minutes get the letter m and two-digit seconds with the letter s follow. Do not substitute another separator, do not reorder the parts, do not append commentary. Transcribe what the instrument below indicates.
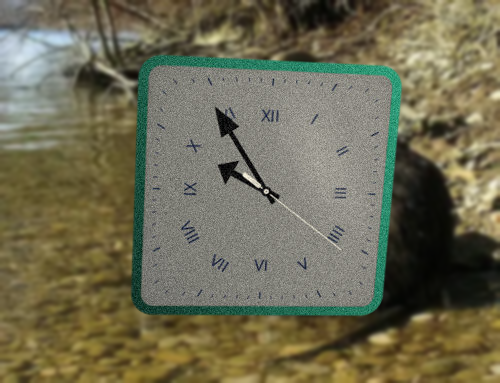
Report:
9h54m21s
